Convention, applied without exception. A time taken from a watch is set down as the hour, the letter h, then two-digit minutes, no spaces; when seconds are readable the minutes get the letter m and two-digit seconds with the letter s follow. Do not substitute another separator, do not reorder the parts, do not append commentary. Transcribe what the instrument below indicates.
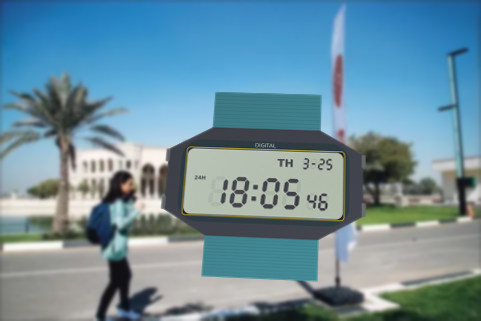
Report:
18h05m46s
